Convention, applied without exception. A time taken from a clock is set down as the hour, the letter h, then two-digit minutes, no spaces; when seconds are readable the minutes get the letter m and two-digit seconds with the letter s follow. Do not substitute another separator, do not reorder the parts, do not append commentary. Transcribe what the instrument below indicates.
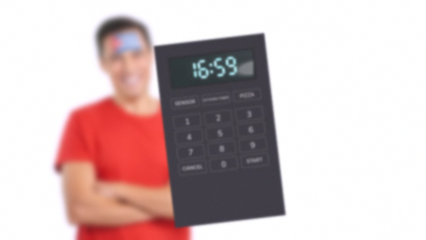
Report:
16h59
